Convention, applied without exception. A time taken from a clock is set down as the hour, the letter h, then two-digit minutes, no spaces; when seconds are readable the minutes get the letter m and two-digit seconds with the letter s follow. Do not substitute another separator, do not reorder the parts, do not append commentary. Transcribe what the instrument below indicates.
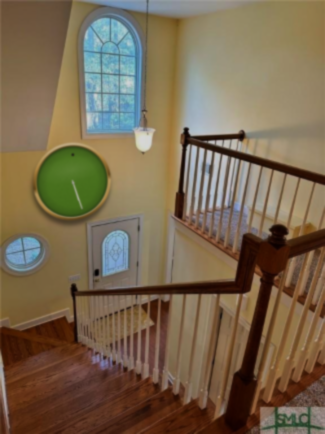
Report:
5h27
